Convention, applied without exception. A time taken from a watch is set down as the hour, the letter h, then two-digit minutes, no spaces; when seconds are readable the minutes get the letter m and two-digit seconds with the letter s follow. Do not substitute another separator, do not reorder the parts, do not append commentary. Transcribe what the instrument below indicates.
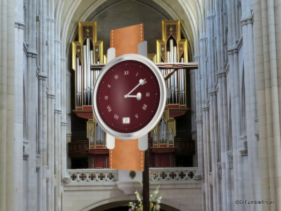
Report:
3h09
